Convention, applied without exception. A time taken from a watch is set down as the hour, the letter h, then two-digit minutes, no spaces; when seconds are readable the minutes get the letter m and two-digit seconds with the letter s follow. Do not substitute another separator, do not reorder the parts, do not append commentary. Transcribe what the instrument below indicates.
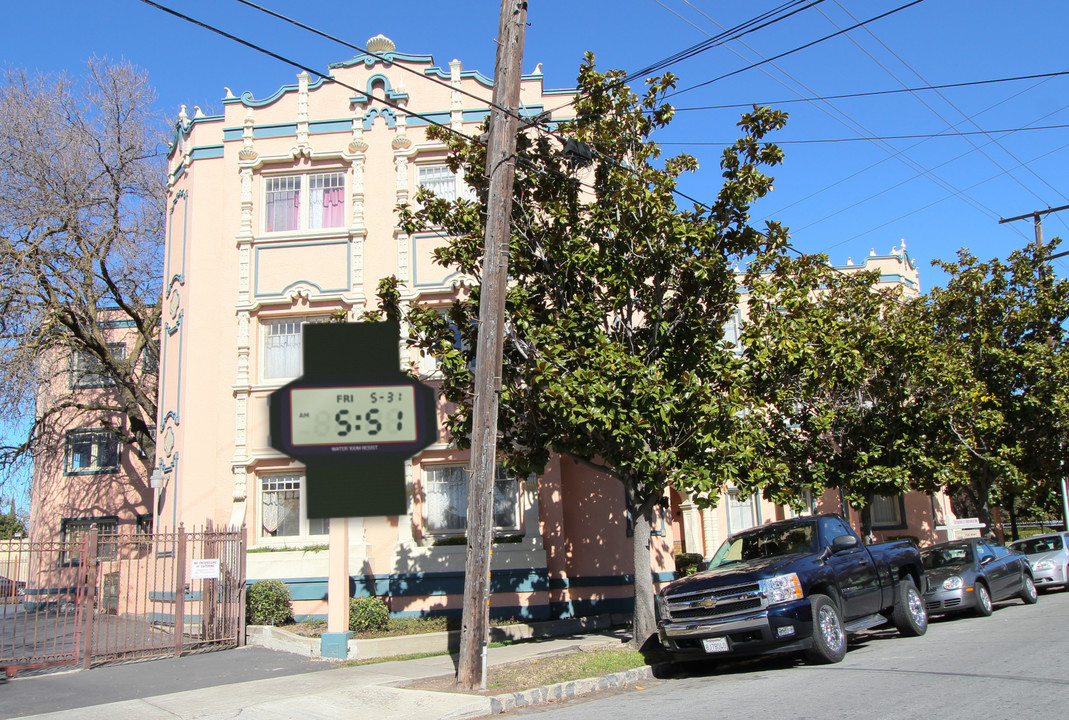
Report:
5h51
